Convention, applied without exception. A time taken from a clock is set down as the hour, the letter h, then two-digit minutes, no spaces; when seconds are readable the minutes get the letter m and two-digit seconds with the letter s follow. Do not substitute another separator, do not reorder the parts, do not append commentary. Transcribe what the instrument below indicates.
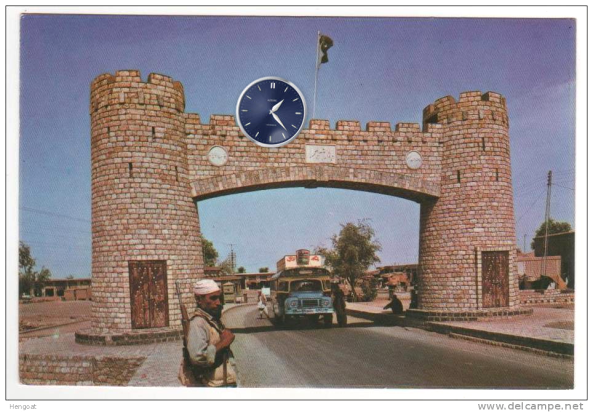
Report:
1h23
